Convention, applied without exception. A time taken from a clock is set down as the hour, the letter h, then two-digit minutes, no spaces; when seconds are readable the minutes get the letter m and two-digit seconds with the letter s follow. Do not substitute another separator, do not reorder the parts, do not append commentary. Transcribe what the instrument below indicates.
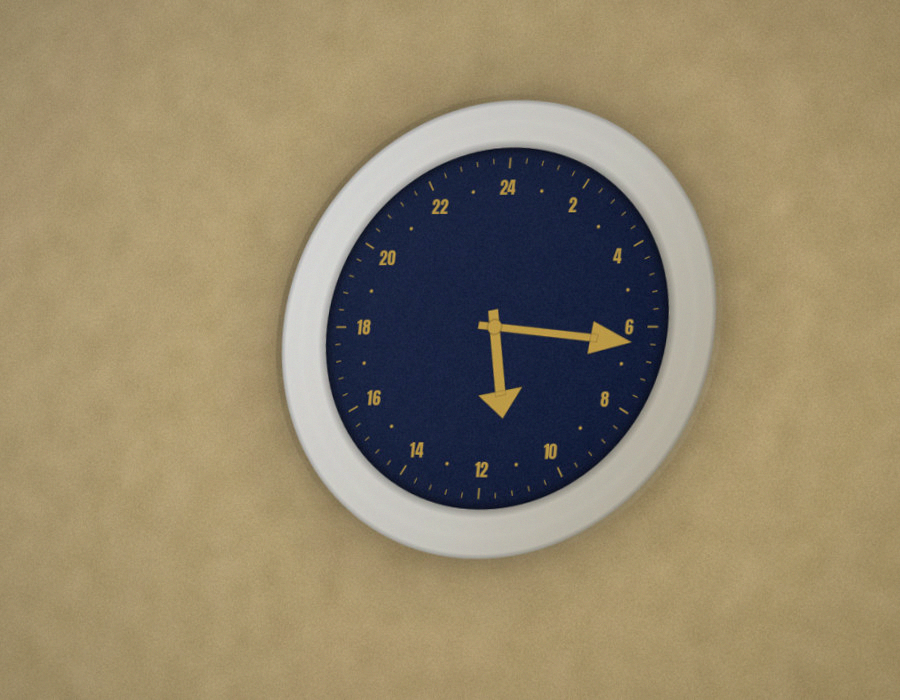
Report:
11h16
